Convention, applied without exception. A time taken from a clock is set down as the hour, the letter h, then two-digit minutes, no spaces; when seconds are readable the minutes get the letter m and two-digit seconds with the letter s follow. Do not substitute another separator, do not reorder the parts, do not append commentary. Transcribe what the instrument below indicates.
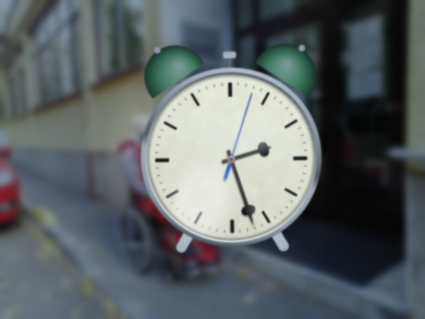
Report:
2h27m03s
